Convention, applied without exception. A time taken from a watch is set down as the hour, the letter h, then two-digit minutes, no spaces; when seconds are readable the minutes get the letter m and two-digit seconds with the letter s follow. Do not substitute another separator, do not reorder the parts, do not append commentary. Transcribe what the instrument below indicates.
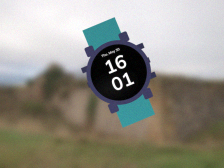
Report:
16h01
